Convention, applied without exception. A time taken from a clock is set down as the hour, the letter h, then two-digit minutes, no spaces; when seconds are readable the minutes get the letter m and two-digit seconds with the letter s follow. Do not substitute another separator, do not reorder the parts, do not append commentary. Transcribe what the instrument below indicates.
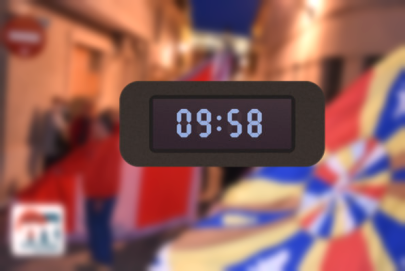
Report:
9h58
